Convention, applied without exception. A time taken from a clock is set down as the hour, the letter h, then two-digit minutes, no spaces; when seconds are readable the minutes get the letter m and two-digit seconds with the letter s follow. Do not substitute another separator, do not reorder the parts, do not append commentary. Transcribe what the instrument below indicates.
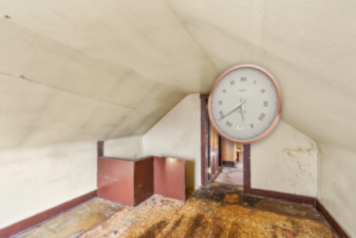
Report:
5h39
